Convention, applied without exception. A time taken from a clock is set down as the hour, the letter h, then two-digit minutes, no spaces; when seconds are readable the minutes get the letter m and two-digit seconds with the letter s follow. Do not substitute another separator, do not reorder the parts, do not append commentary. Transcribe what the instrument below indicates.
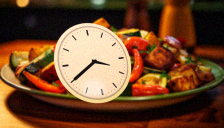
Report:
3h40
